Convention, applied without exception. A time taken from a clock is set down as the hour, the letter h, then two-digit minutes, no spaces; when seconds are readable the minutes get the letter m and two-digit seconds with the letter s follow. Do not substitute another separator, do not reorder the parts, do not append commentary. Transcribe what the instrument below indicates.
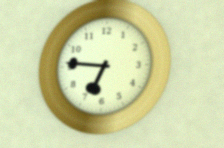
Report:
6h46
